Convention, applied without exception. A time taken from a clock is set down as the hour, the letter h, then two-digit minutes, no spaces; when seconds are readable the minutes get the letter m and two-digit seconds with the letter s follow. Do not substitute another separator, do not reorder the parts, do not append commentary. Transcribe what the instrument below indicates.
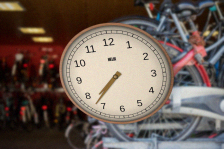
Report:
7h37
